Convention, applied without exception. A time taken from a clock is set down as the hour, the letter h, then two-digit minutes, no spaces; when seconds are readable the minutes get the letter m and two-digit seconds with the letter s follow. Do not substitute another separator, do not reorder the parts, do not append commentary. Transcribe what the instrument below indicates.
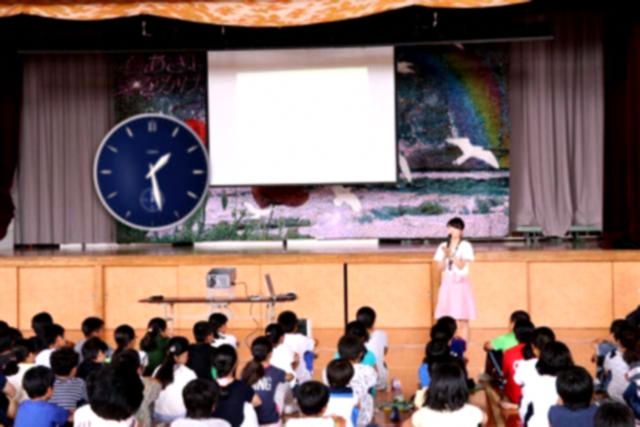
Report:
1h28
